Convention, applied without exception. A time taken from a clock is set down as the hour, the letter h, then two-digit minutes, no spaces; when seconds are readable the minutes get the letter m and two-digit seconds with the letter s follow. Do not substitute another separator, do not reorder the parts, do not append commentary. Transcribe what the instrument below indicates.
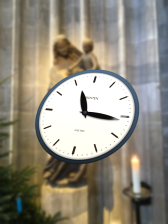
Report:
11h16
